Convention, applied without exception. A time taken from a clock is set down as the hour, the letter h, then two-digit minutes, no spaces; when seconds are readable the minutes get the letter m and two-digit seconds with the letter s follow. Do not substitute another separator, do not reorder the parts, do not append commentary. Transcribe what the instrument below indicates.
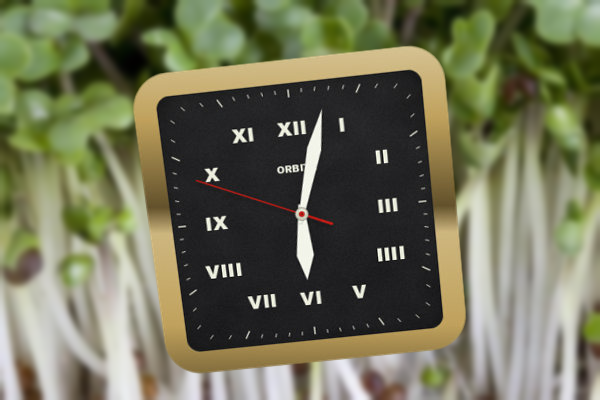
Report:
6h02m49s
